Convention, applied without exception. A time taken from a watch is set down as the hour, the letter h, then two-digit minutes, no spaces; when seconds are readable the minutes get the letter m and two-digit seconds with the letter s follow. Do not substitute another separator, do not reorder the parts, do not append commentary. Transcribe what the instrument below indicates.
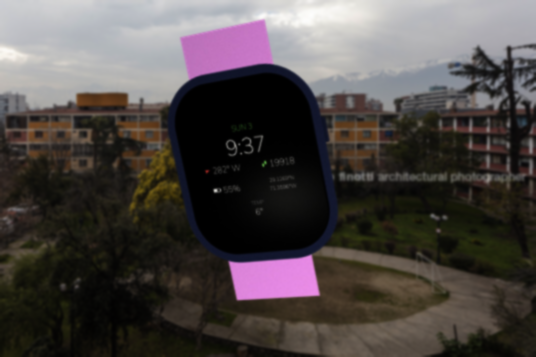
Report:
9h37
